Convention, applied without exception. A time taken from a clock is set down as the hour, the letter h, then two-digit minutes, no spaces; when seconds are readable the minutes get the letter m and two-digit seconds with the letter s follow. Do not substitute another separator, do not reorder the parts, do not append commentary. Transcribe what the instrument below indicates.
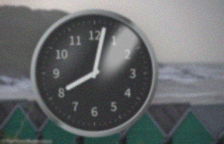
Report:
8h02
